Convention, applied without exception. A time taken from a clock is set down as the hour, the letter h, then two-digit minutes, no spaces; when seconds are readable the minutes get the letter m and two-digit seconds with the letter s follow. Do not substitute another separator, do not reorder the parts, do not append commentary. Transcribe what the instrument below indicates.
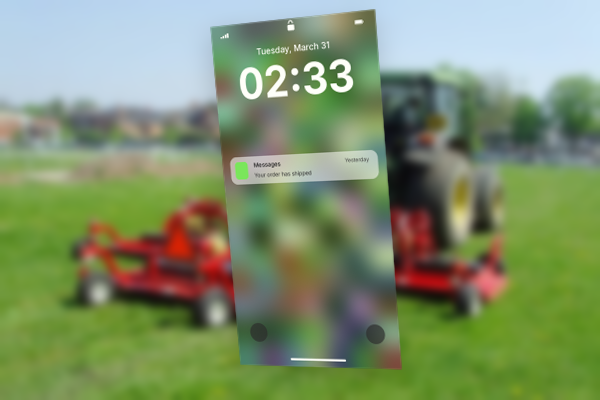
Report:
2h33
